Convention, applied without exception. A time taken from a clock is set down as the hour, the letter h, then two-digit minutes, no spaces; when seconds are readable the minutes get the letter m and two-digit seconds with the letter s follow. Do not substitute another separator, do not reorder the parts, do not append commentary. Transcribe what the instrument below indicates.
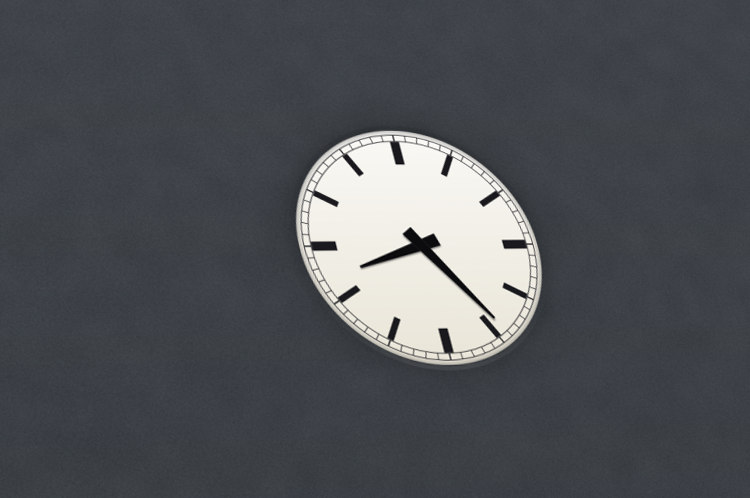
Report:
8h24
